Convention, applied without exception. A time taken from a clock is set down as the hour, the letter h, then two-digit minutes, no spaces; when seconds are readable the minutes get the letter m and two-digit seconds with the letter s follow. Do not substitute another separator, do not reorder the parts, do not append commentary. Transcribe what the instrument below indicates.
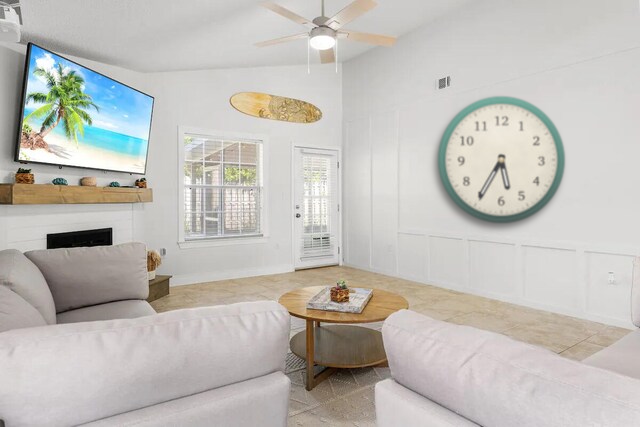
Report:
5h35
